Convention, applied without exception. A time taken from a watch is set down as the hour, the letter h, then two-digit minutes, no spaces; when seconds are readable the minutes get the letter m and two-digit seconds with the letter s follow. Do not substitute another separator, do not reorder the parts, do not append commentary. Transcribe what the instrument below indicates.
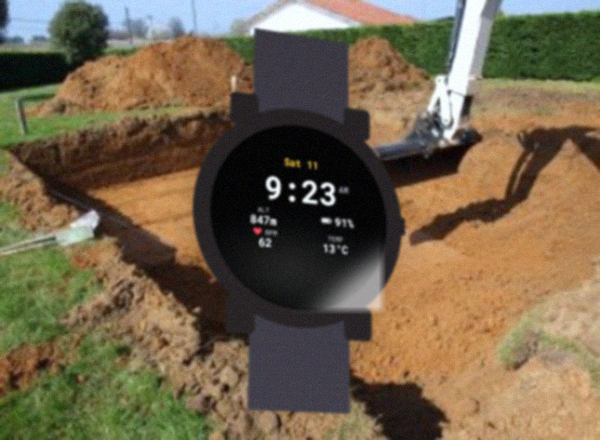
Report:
9h23
